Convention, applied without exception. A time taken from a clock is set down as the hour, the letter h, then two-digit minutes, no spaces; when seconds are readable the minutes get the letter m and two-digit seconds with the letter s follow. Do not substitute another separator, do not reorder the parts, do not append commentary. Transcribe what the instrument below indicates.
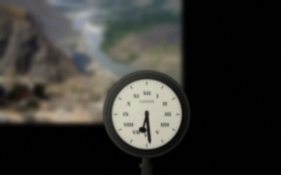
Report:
6h29
